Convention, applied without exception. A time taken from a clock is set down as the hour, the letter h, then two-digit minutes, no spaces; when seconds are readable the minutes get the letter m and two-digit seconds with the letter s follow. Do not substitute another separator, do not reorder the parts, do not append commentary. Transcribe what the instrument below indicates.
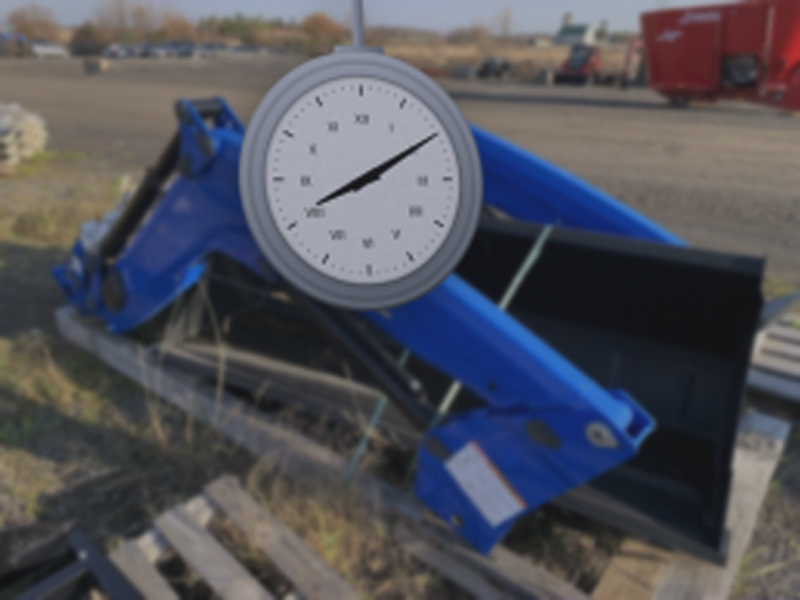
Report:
8h10
